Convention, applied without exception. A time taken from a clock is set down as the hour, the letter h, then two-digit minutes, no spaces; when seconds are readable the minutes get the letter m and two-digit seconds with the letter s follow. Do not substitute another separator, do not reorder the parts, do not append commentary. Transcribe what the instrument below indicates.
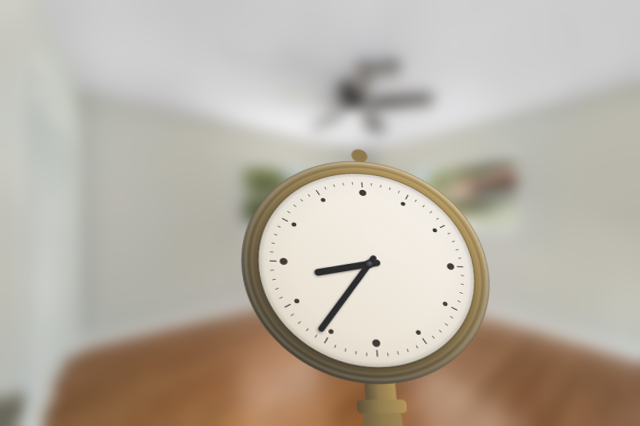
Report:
8h36
